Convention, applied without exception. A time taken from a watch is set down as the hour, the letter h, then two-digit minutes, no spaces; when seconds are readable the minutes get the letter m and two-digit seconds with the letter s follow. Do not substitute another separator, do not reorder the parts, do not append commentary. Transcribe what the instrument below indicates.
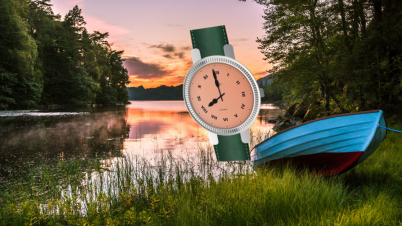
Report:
7h59
